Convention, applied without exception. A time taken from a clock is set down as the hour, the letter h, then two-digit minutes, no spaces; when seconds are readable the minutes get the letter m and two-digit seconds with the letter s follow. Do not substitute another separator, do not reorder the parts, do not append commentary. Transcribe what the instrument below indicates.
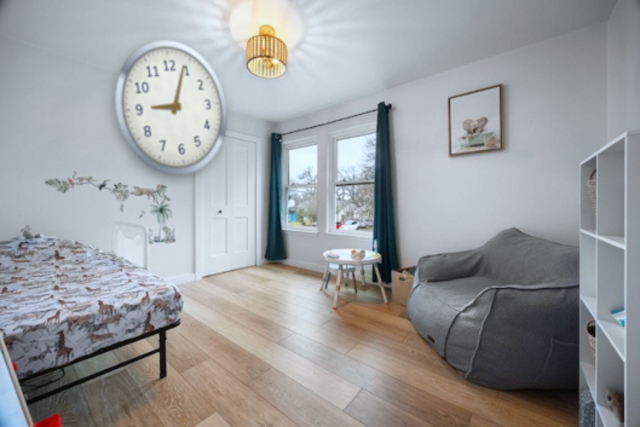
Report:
9h04
